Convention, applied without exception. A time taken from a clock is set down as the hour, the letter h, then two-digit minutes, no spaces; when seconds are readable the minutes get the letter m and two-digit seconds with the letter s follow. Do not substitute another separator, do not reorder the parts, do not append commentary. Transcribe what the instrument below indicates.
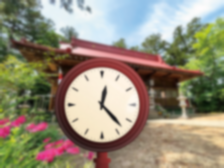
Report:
12h23
